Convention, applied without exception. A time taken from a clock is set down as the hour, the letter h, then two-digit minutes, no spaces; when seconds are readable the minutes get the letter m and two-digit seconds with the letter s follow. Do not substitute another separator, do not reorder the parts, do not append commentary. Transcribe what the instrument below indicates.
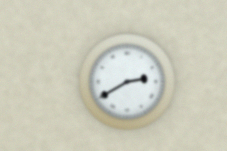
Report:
2h40
